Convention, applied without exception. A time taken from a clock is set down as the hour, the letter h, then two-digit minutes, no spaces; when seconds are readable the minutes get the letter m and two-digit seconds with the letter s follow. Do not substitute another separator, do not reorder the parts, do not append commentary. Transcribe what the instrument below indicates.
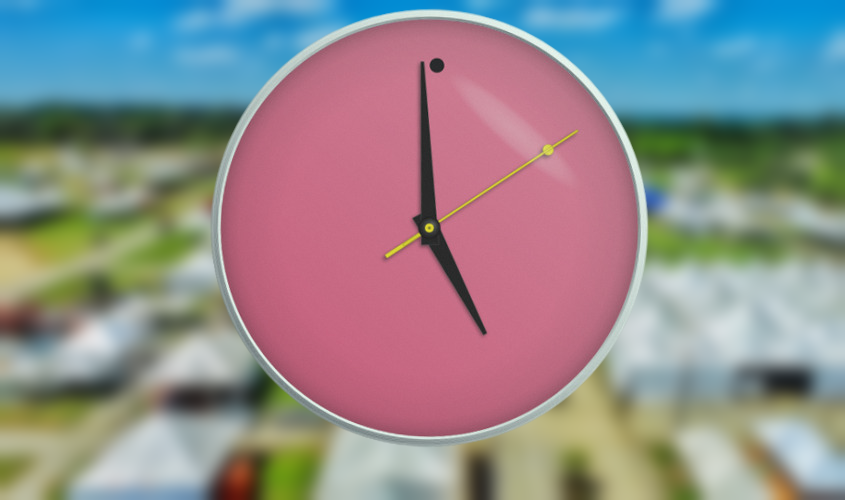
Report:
4h59m09s
